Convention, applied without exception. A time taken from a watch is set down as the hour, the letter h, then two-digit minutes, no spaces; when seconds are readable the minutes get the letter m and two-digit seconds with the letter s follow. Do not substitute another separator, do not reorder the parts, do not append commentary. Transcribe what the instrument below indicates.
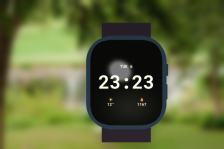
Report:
23h23
